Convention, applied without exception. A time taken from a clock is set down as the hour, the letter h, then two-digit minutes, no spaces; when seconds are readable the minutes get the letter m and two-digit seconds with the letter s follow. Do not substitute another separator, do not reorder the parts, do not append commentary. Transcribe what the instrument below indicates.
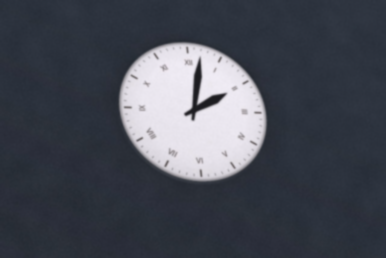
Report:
2h02
